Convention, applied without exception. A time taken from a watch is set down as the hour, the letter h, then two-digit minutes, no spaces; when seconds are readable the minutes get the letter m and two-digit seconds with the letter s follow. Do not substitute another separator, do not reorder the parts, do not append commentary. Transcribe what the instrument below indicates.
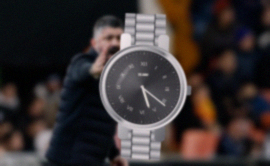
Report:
5h21
